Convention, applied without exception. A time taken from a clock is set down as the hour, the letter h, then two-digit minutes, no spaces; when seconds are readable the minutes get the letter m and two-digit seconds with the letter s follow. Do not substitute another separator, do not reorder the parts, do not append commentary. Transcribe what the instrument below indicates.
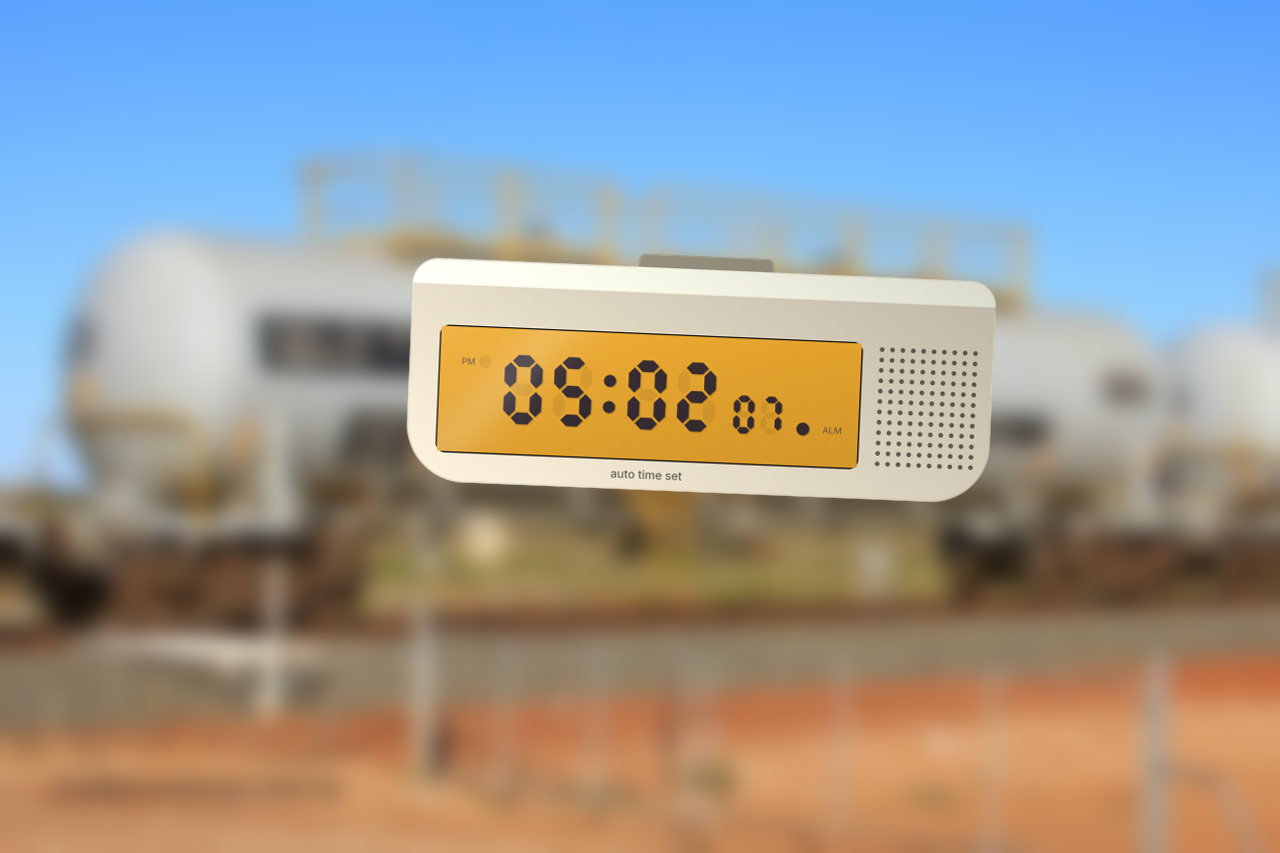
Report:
5h02m07s
